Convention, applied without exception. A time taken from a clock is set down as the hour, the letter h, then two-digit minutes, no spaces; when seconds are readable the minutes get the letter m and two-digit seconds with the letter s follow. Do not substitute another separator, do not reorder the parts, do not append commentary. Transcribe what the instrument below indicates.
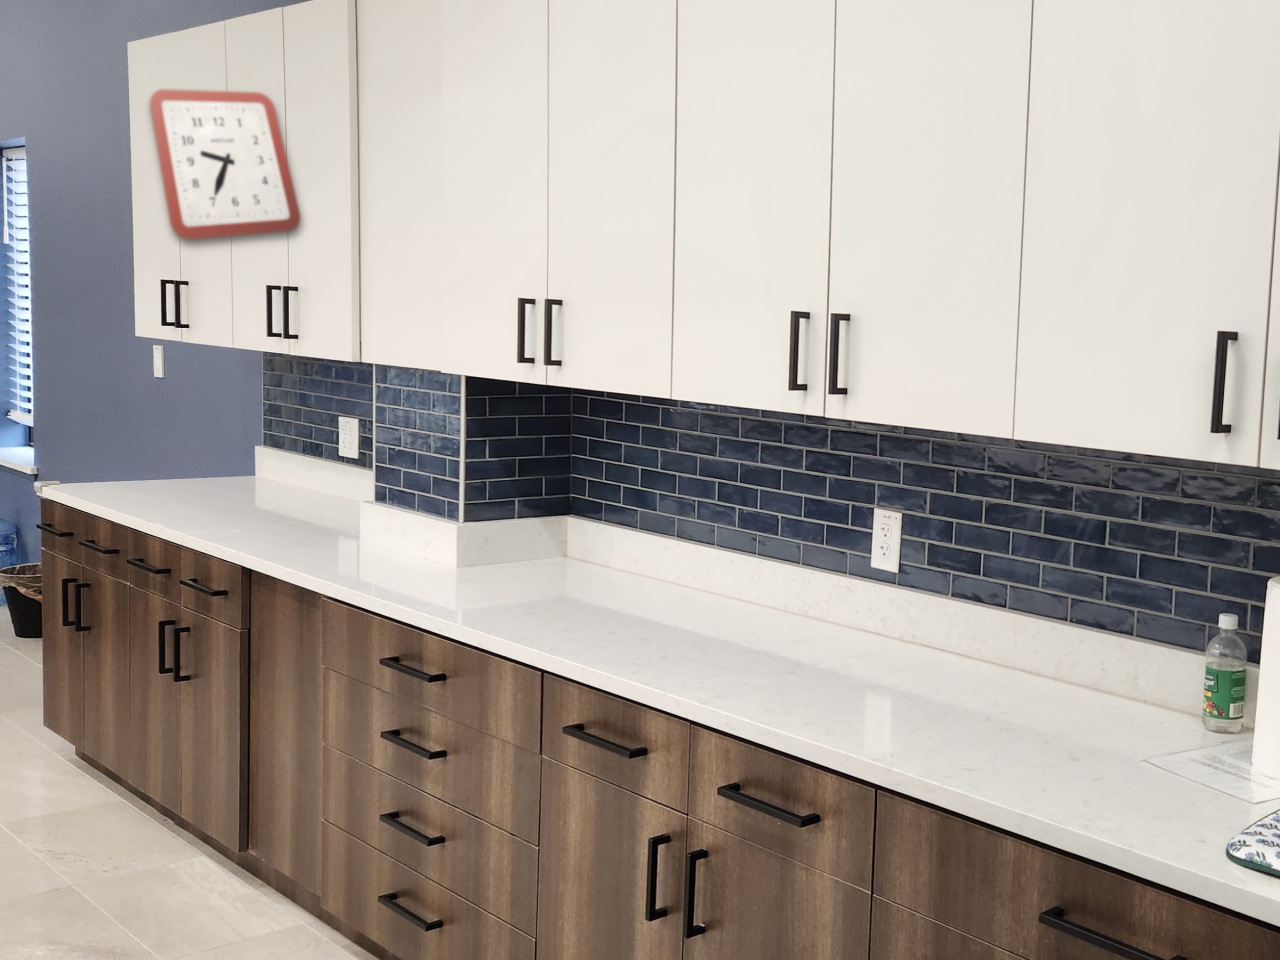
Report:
9h35
